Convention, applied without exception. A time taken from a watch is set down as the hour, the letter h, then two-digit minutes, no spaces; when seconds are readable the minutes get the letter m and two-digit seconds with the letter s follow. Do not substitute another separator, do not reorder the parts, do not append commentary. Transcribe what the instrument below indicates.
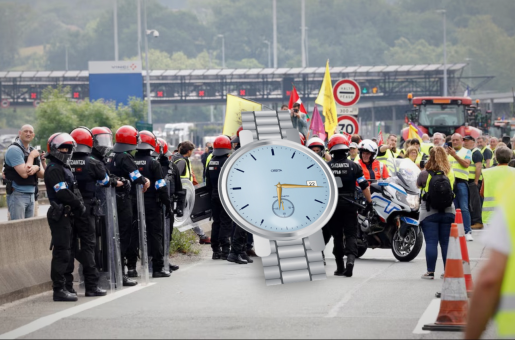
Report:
6h16
